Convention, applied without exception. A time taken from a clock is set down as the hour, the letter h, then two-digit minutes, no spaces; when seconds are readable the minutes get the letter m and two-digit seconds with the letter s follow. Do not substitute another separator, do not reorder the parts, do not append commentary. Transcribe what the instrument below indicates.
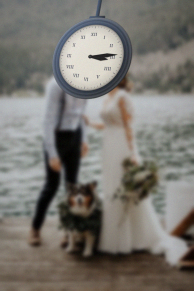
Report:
3h14
